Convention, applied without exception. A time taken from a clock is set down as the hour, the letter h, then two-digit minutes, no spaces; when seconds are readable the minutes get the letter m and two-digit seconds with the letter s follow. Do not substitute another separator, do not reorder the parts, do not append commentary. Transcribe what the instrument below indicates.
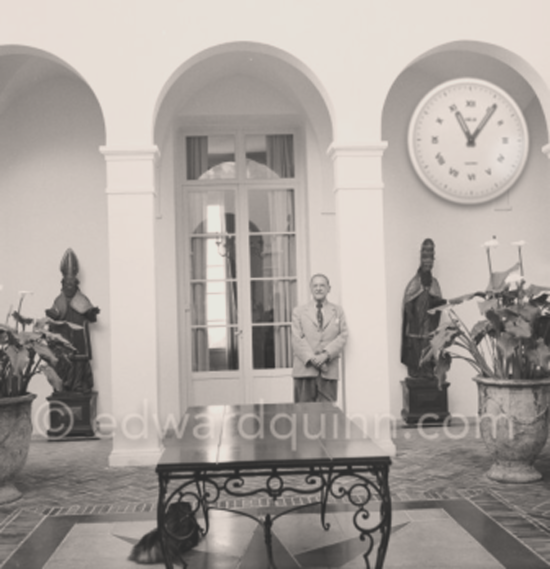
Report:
11h06
